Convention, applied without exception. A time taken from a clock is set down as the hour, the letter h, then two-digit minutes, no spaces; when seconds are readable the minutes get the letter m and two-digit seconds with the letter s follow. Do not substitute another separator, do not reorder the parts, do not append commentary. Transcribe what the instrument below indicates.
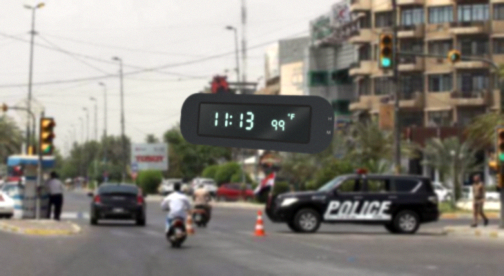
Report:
11h13
